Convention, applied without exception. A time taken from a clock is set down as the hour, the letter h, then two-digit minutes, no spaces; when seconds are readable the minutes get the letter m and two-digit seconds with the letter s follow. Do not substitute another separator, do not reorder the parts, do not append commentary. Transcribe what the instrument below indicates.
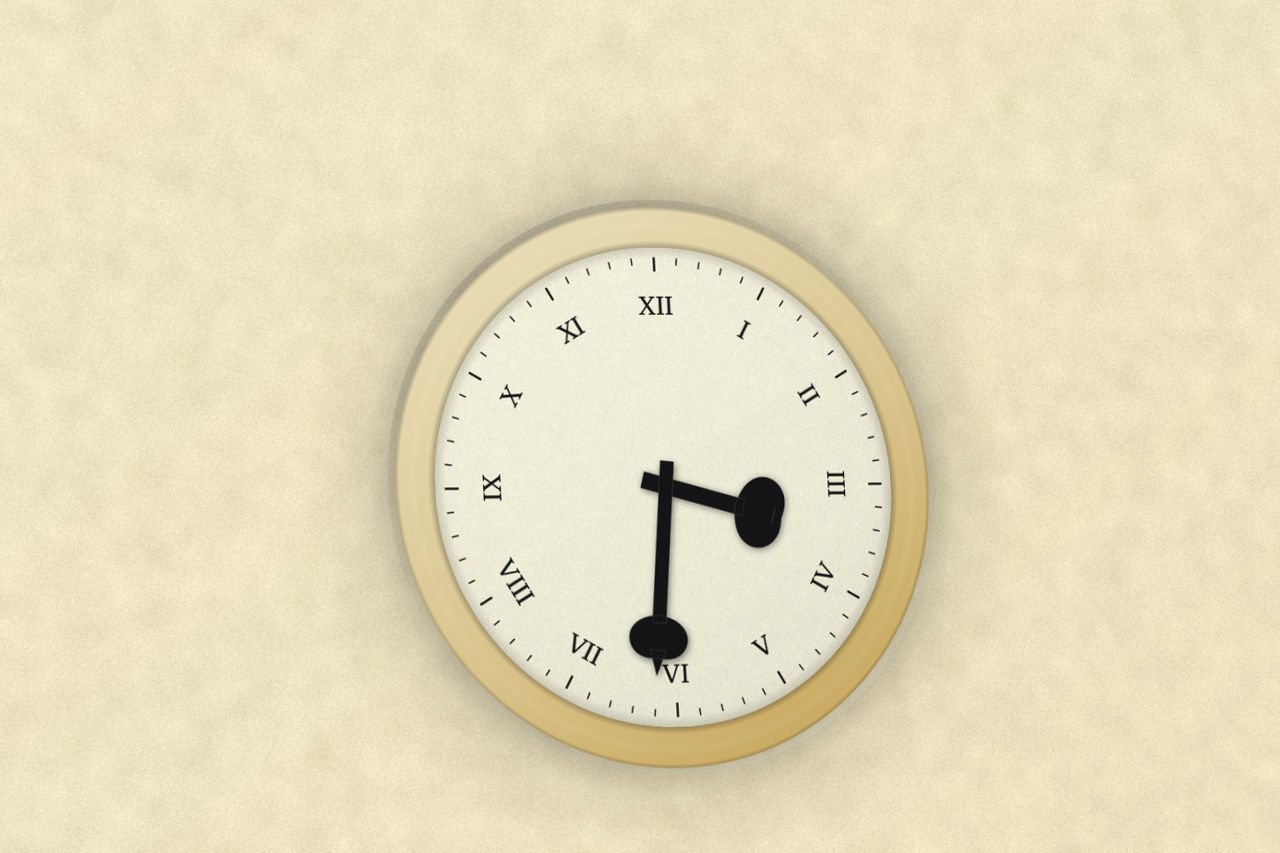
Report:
3h31
